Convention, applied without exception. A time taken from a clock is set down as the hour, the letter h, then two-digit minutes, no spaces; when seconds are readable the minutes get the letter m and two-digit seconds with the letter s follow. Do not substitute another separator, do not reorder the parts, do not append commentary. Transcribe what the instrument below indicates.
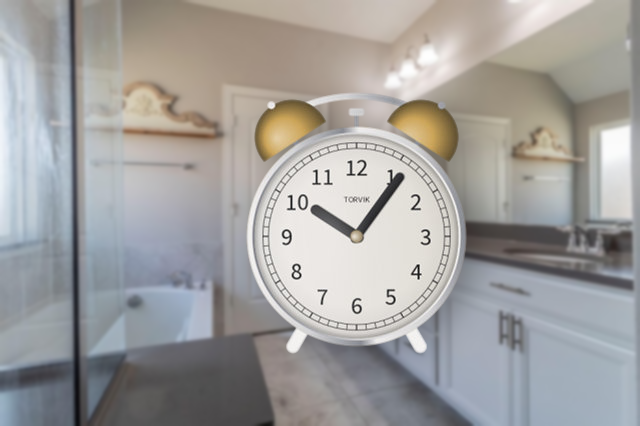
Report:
10h06
